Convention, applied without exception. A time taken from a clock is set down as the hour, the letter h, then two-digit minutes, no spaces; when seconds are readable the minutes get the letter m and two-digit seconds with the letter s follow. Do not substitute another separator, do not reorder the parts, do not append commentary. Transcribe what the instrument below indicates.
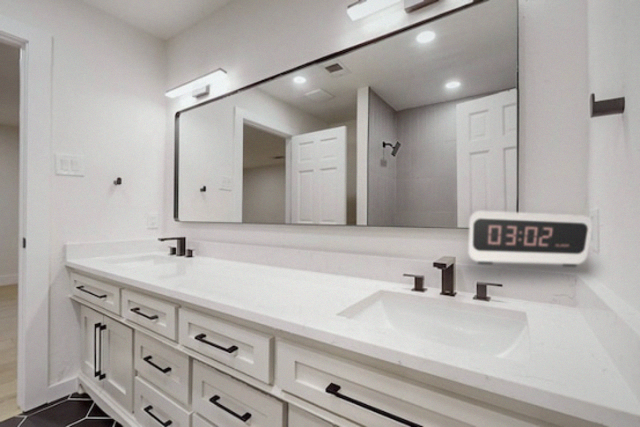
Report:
3h02
